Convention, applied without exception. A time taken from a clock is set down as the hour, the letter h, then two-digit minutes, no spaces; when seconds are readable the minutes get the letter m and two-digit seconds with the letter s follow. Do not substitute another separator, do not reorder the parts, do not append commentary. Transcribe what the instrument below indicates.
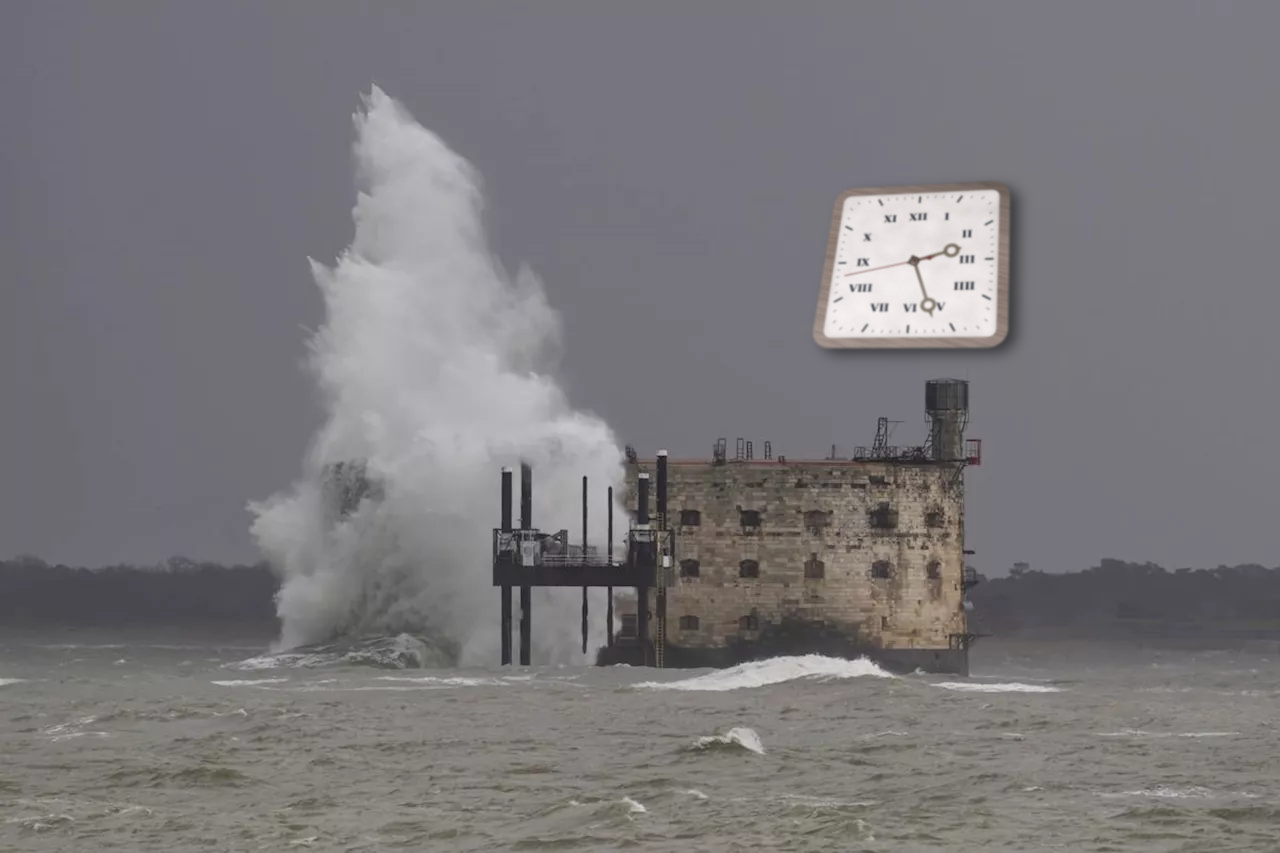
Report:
2h26m43s
